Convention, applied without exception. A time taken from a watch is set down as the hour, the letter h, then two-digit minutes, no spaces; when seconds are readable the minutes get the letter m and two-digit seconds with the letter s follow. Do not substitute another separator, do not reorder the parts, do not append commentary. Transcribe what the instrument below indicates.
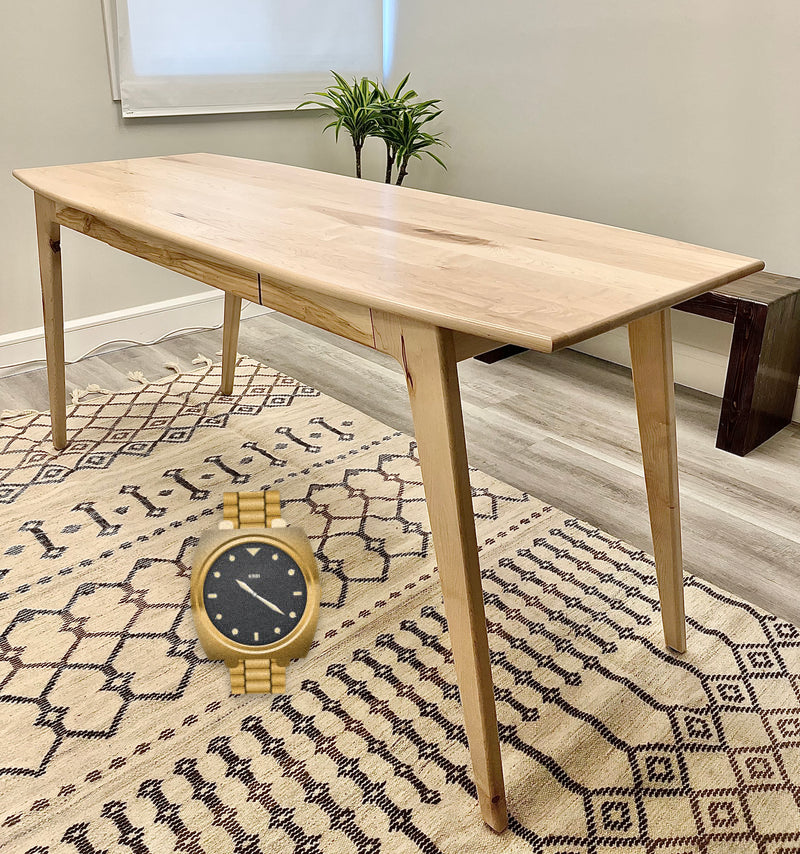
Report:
10h21
